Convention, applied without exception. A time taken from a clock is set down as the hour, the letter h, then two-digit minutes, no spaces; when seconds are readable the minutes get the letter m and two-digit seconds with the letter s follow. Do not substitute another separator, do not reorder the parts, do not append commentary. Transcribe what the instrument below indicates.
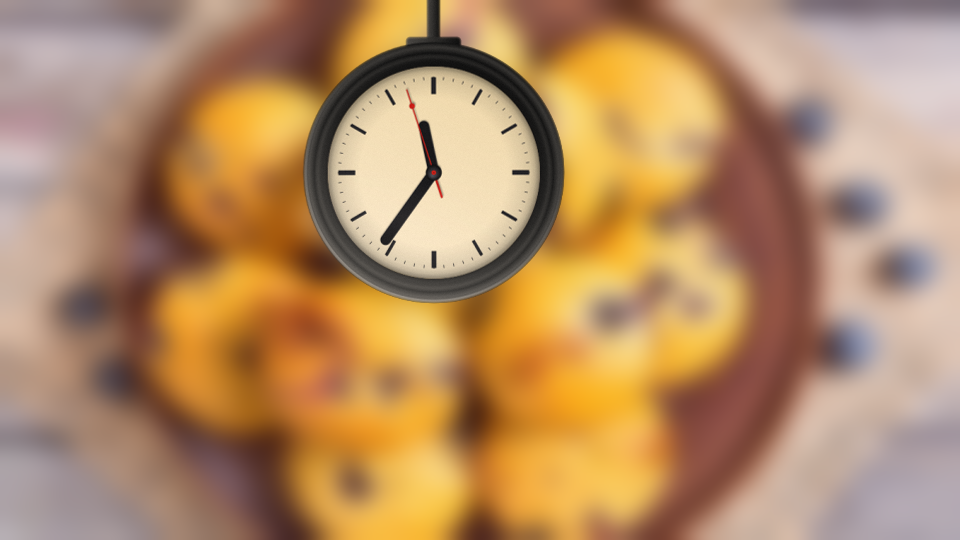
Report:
11h35m57s
